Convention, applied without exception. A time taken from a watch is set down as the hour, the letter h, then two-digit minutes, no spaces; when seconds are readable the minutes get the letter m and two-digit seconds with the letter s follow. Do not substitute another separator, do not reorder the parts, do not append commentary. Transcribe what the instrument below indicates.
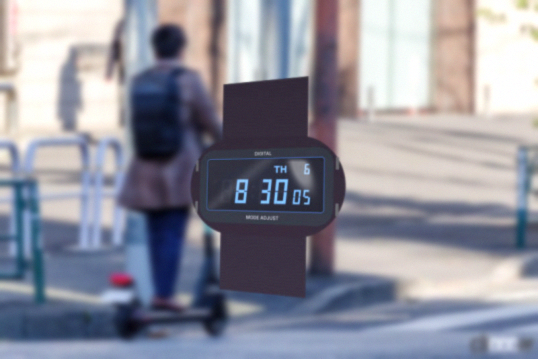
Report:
8h30m05s
